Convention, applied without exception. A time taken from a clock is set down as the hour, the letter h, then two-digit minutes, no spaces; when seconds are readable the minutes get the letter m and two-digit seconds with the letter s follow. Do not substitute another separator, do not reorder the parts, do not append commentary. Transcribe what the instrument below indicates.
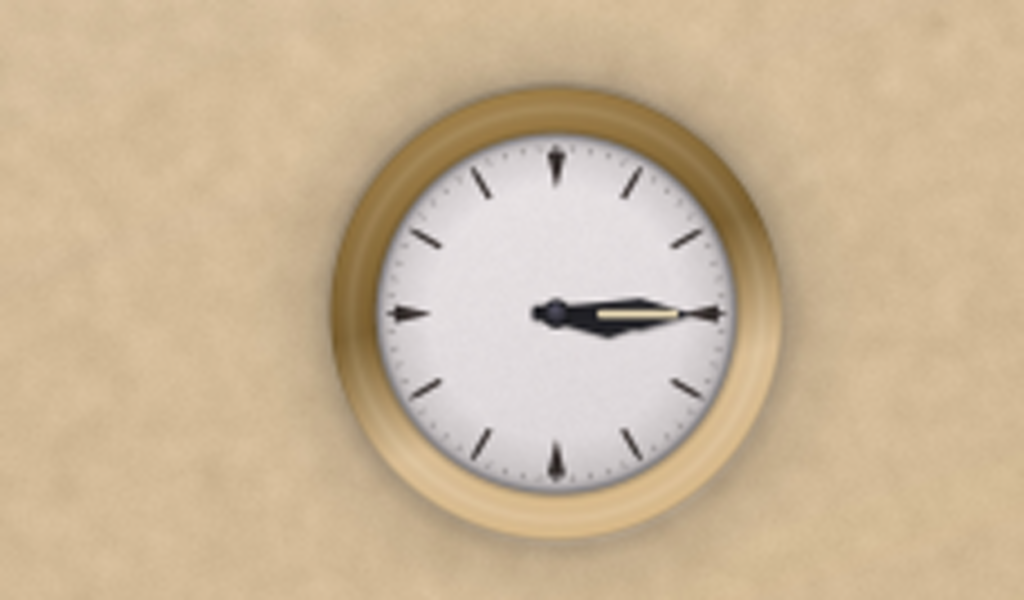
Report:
3h15
